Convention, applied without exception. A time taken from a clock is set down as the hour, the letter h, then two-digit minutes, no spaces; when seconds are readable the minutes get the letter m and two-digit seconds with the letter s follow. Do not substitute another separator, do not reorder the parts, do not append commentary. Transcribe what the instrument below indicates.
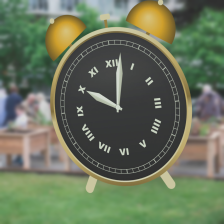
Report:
10h02
